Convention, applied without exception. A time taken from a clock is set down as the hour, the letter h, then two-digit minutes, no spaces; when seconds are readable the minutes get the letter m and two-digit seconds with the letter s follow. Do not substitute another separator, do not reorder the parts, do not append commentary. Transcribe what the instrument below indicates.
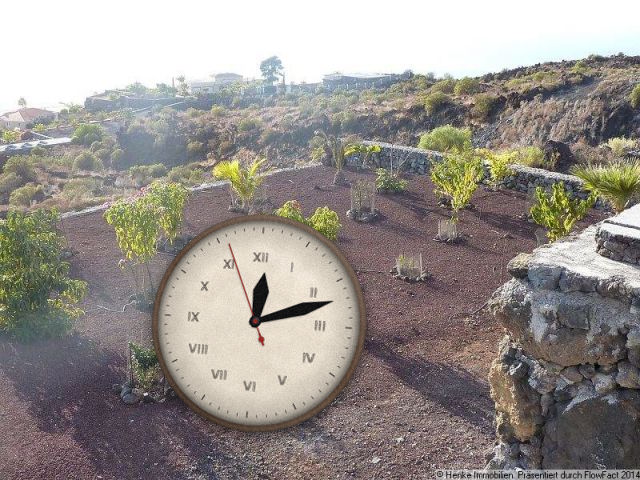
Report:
12h11m56s
